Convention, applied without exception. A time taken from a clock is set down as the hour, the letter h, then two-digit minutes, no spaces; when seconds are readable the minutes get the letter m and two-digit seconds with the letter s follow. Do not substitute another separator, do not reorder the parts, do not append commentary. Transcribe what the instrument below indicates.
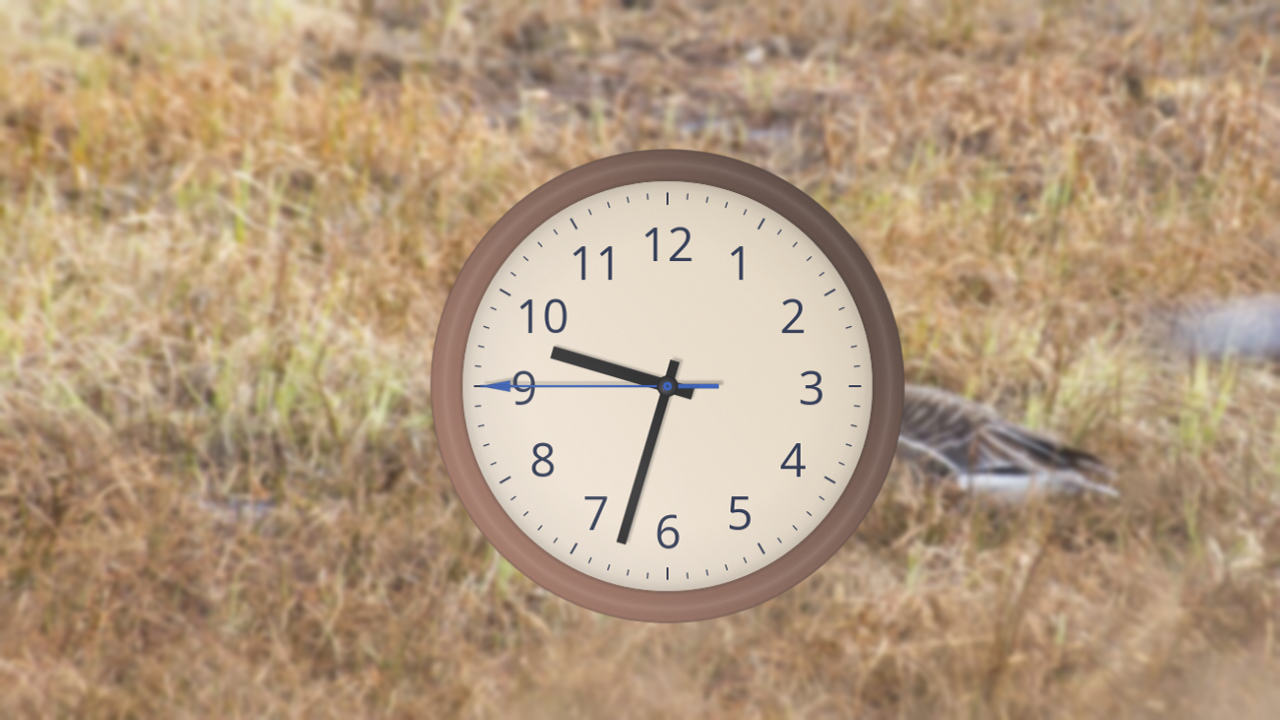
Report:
9h32m45s
